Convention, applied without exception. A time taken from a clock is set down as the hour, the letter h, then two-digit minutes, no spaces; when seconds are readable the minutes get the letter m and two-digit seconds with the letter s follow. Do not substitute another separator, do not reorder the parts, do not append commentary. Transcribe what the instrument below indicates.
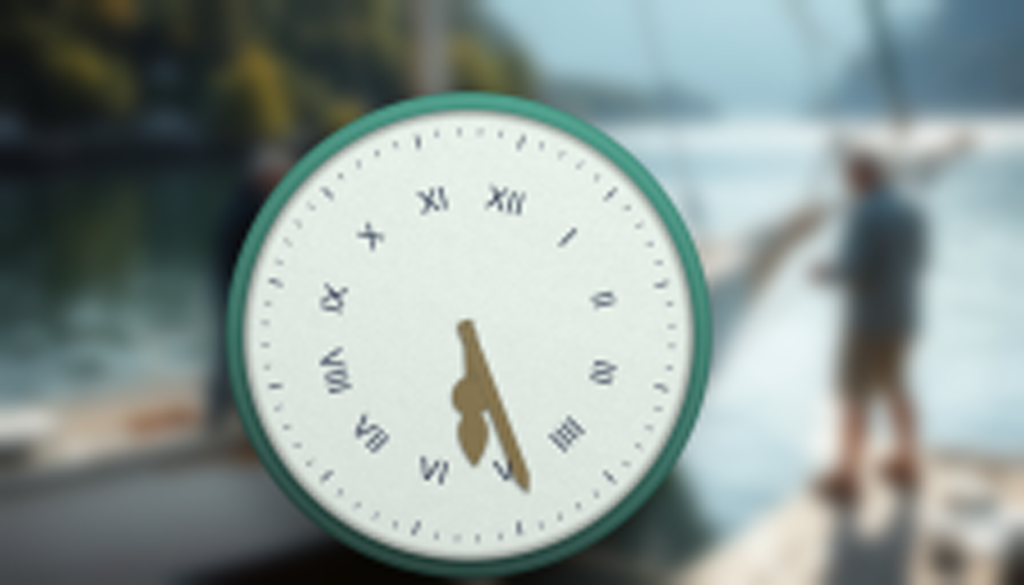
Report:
5h24
